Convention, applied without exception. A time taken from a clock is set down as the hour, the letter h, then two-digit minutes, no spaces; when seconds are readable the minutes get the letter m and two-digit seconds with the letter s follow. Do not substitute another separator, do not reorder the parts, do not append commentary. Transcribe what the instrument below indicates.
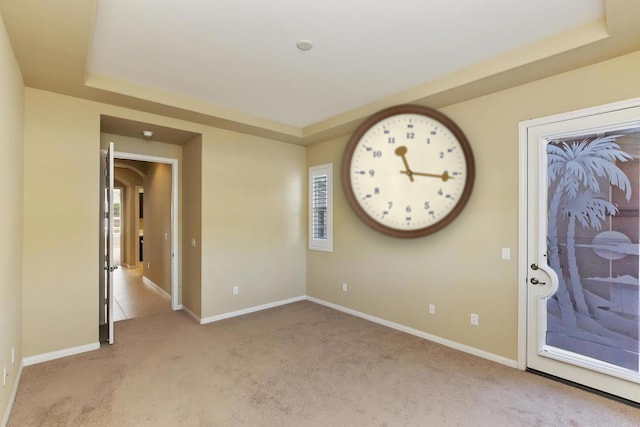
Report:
11h16
